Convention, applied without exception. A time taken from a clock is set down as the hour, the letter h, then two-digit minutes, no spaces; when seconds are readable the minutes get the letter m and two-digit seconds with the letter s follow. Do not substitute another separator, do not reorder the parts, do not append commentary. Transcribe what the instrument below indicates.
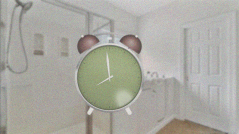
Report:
7h59
